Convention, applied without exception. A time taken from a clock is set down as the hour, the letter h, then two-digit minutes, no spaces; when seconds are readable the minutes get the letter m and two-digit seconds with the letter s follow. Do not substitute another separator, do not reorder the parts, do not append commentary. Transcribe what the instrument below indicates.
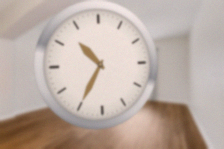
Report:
10h35
